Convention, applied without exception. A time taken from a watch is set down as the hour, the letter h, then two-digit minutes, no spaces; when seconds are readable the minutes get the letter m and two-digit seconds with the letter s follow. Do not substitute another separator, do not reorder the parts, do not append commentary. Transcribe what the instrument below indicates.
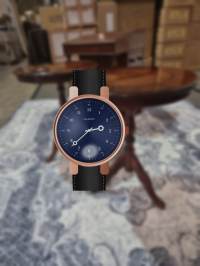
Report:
2h38
